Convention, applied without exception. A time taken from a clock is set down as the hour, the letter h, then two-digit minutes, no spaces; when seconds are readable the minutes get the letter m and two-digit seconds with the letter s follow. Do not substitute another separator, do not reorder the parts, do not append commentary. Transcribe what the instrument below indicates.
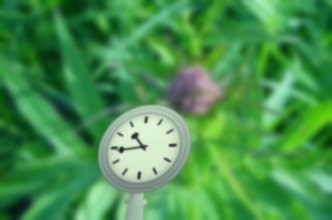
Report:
10h44
